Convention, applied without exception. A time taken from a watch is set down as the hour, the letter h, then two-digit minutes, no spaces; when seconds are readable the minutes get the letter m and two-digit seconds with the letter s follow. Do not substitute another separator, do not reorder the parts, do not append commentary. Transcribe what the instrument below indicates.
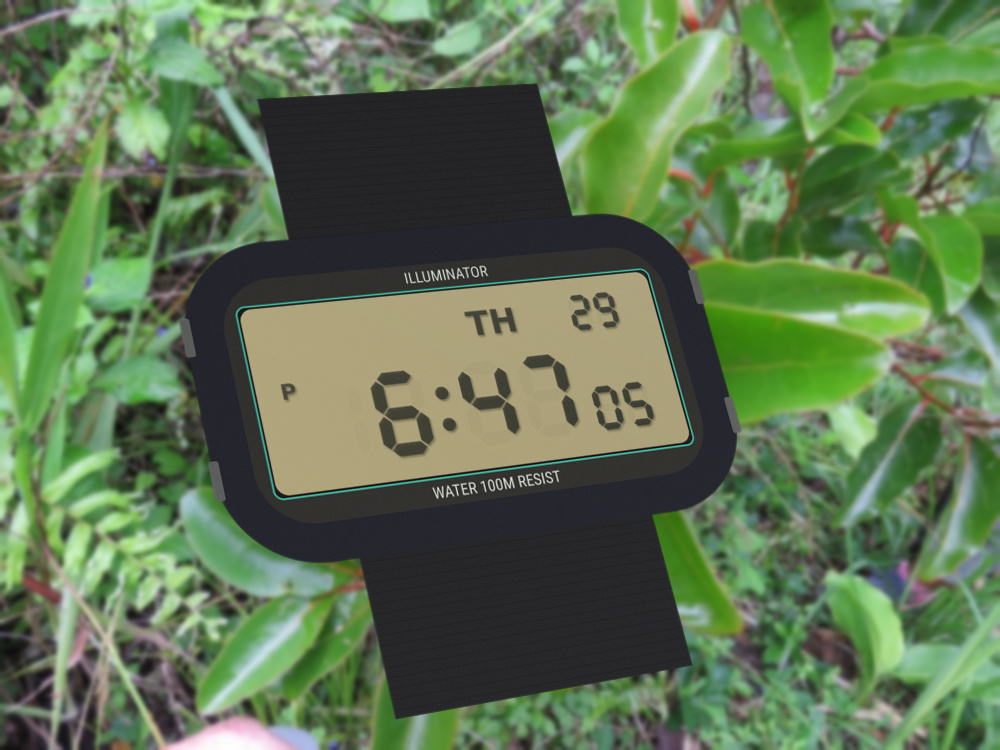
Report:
6h47m05s
